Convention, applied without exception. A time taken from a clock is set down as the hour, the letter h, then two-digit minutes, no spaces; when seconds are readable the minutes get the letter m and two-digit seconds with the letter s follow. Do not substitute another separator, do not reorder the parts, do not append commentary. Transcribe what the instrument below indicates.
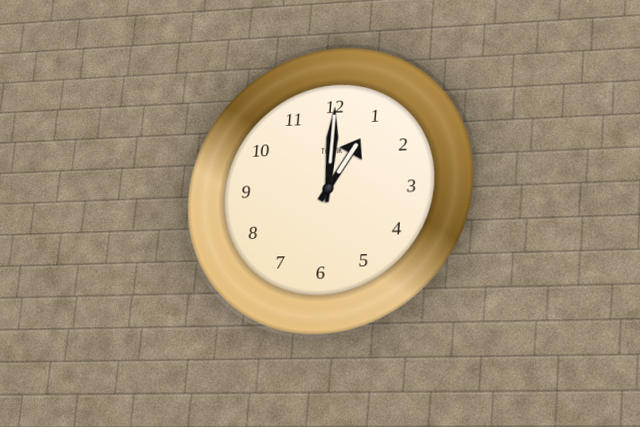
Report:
1h00
